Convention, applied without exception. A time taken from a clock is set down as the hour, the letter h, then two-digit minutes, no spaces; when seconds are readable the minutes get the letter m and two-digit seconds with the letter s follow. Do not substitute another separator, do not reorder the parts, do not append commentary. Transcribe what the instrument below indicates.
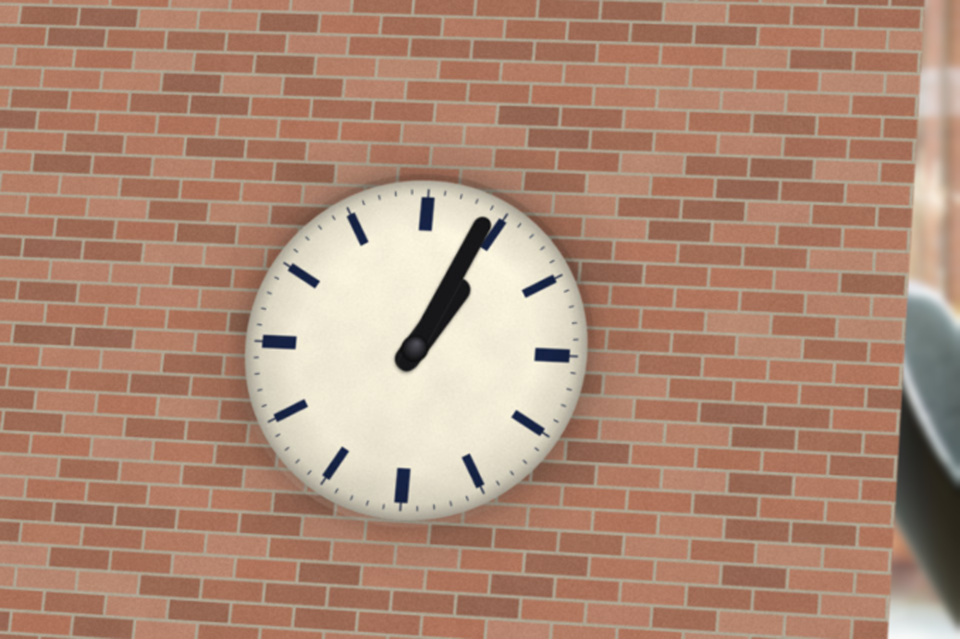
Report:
1h04
